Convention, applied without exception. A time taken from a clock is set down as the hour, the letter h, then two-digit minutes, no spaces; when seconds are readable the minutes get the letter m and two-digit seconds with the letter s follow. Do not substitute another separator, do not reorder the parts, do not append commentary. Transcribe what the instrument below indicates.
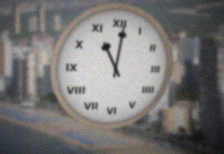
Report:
11h01
